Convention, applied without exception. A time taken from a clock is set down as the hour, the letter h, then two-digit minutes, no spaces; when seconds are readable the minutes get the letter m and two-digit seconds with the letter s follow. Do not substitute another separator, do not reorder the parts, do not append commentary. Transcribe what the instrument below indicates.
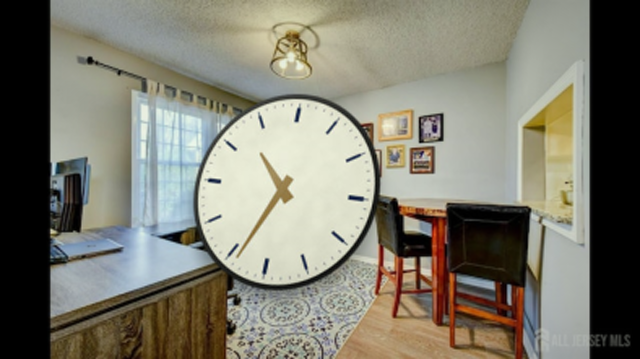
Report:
10h34
